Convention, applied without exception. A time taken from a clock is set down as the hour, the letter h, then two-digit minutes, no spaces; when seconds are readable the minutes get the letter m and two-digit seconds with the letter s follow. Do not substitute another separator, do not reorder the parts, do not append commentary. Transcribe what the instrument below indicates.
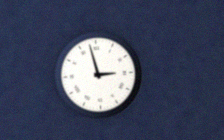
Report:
2h58
